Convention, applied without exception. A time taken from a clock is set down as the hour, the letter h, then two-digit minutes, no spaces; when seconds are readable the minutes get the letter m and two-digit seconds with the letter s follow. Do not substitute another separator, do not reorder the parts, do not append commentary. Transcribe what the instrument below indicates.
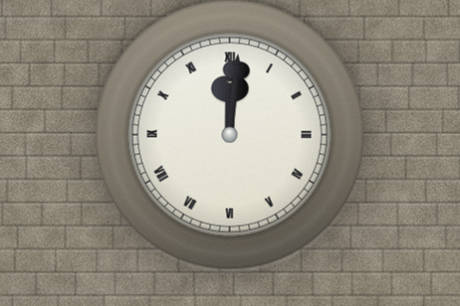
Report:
12h01
